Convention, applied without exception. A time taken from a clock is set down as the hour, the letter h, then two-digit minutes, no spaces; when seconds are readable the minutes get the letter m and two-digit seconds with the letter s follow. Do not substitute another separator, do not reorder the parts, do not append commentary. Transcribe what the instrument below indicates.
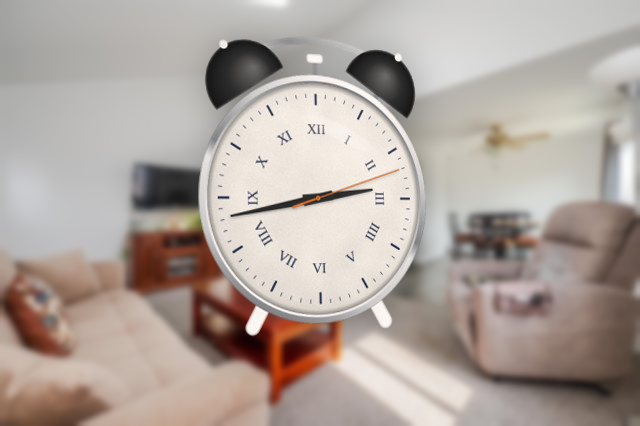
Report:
2h43m12s
